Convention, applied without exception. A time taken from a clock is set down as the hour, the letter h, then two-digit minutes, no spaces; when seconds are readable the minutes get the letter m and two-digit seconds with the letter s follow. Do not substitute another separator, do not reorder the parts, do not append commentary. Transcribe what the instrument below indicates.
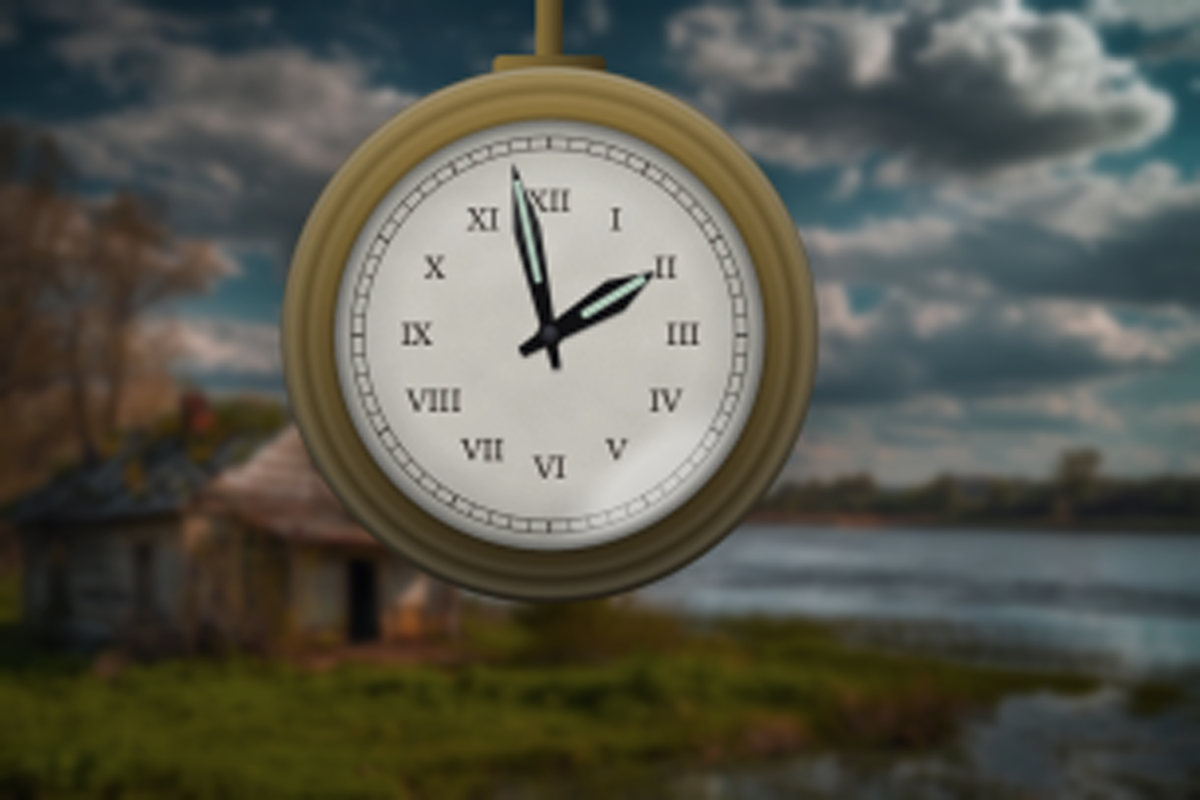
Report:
1h58
